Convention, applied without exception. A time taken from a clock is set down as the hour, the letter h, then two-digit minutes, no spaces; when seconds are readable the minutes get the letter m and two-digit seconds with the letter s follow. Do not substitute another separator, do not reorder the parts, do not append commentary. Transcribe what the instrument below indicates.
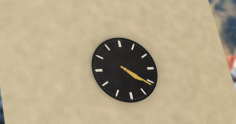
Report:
4h21
